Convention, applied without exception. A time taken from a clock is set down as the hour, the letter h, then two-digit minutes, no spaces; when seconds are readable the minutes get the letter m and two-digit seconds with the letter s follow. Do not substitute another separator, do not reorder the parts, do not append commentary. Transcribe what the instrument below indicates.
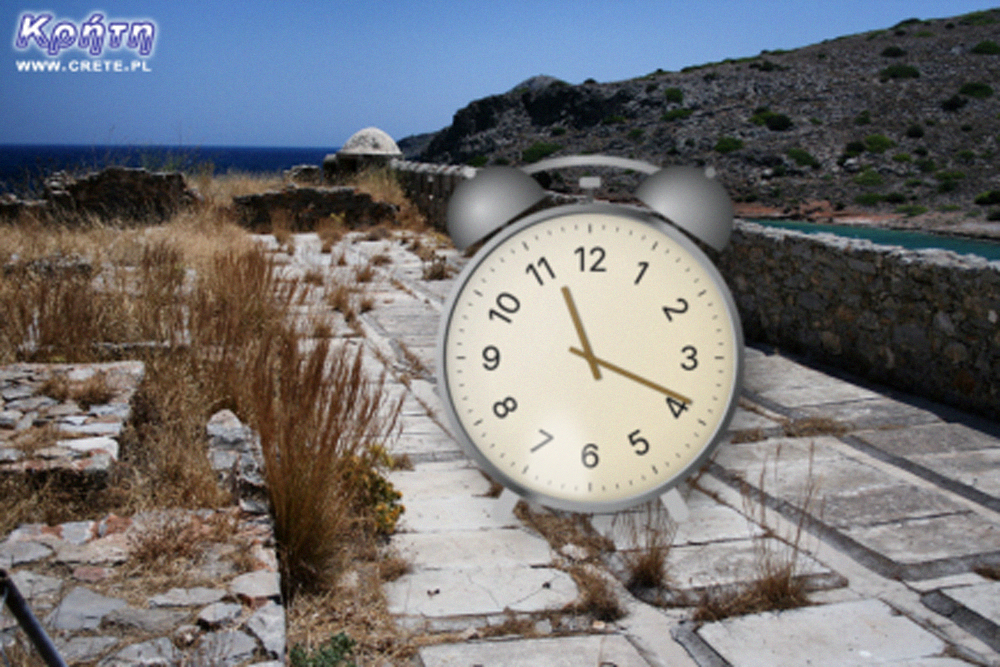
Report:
11h19
